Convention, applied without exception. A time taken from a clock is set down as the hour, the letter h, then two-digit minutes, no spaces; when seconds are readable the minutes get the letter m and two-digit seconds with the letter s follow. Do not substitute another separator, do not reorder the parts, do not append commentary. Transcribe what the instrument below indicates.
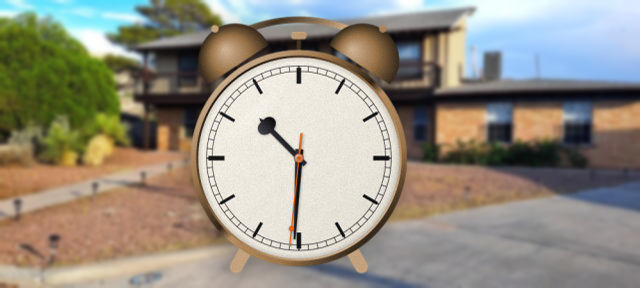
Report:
10h30m31s
